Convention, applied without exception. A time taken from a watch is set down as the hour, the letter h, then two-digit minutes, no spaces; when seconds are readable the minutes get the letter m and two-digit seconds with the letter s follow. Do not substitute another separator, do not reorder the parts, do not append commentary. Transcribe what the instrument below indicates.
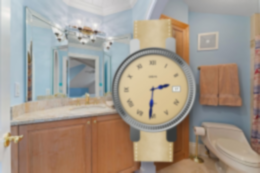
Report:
2h31
